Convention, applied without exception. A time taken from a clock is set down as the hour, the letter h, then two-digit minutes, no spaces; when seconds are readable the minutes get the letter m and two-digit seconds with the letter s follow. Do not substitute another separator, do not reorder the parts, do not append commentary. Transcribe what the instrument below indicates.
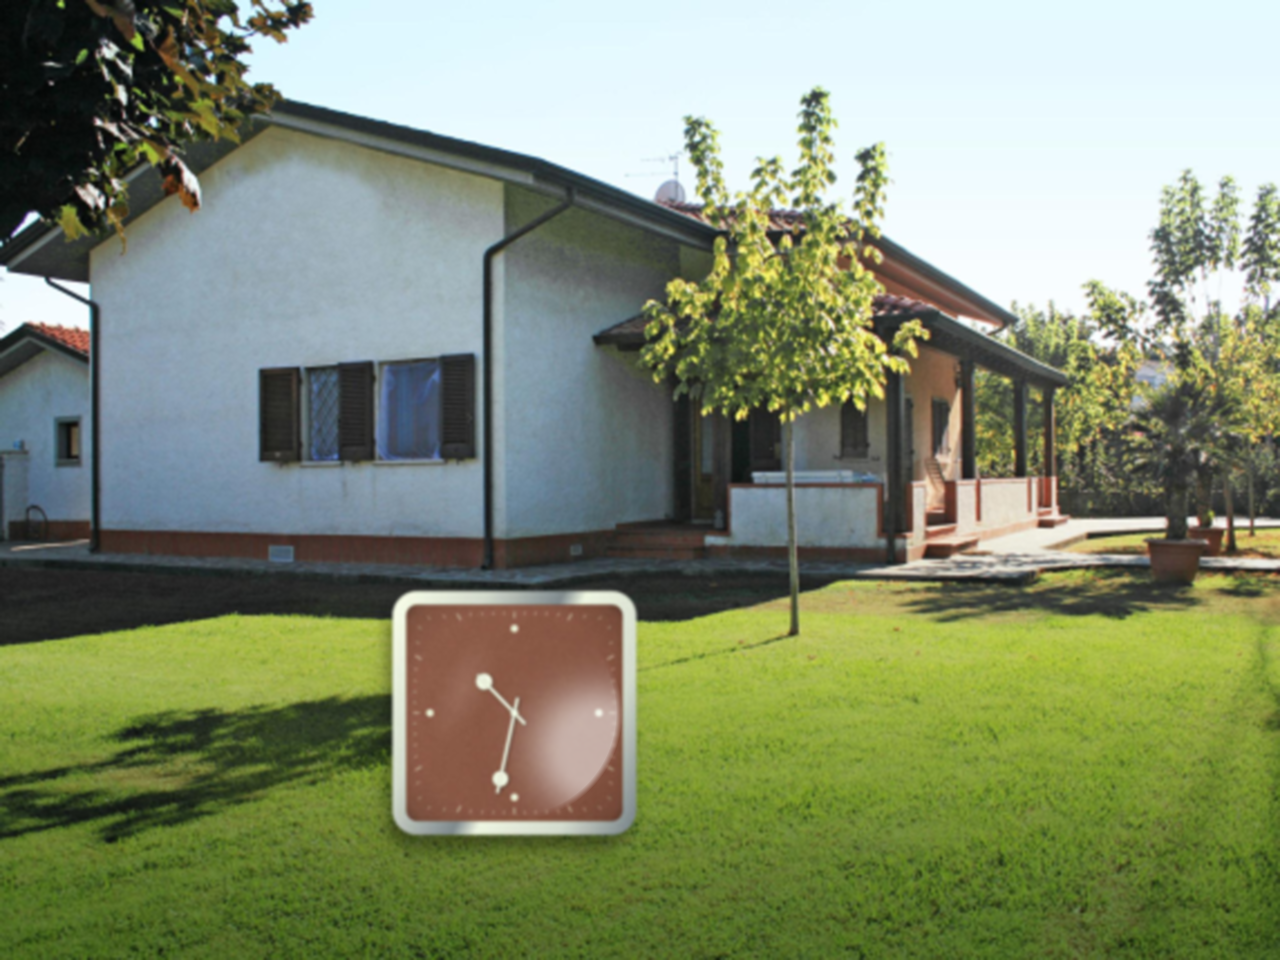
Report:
10h32
